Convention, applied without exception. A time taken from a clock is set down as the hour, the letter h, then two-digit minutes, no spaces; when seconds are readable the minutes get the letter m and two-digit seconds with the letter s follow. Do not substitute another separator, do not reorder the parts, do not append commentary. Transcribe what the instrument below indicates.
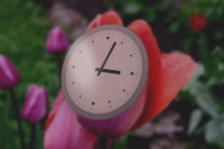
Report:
3h03
